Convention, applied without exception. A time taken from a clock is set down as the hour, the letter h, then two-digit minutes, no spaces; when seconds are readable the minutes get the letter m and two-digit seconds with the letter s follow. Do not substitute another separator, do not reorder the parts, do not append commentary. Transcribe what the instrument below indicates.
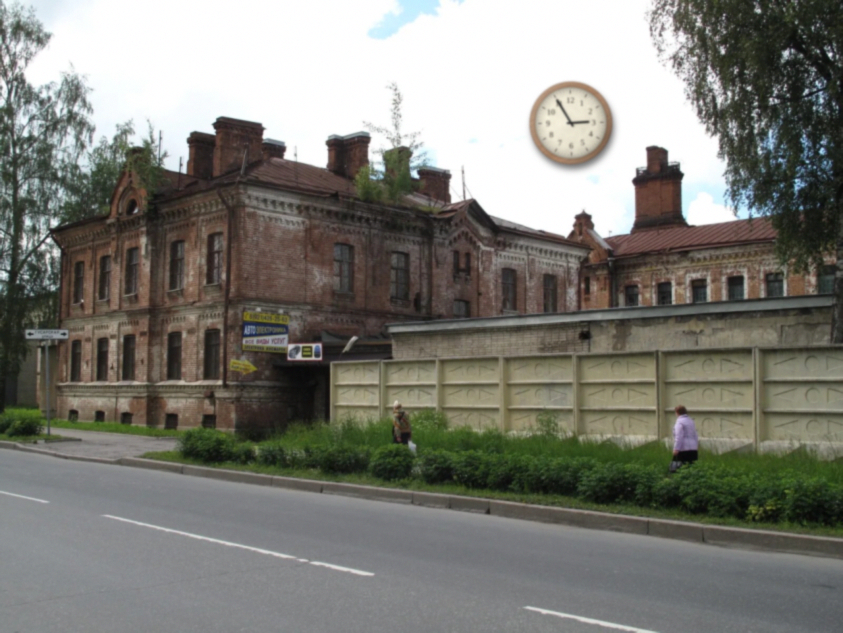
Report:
2h55
